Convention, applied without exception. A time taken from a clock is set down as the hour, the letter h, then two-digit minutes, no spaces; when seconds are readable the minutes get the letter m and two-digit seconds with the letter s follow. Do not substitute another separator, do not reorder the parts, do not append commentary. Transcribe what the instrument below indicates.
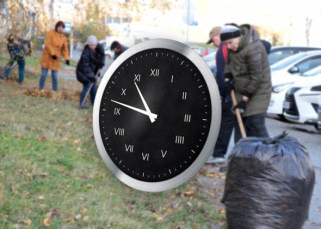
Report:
10h47
